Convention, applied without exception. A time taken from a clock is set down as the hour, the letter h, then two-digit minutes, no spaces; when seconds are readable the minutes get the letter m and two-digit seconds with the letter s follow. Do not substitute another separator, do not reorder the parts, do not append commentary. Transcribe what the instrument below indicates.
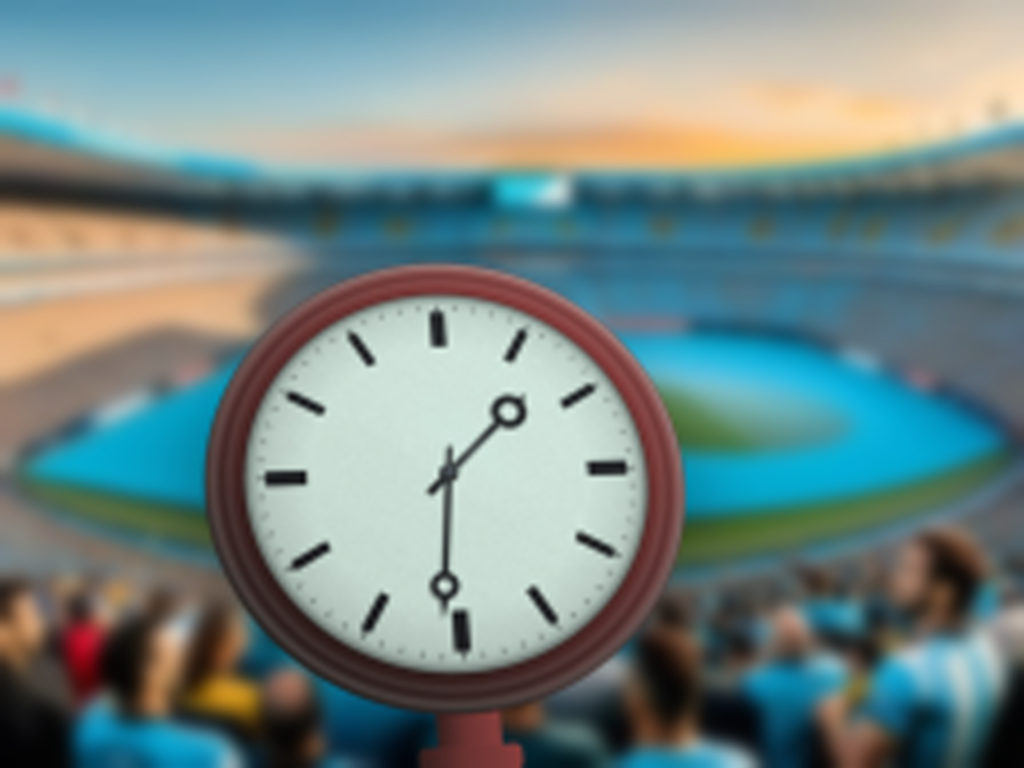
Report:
1h31
